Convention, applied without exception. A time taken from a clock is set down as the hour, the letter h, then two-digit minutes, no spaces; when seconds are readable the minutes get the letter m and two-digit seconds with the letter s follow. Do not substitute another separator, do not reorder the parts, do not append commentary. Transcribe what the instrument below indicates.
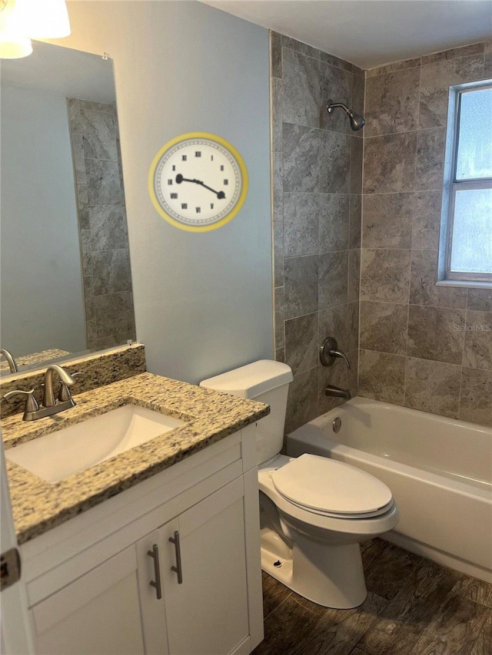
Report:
9h20
